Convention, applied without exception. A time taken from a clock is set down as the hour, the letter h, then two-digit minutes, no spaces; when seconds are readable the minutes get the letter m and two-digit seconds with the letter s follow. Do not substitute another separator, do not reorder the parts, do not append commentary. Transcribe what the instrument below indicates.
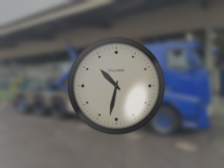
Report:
10h32
